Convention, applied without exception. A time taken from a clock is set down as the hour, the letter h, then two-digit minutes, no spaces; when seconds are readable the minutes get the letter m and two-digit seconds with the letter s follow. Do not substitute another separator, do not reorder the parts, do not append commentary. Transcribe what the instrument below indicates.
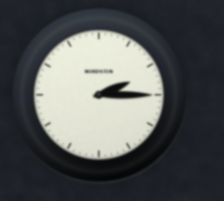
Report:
2h15
